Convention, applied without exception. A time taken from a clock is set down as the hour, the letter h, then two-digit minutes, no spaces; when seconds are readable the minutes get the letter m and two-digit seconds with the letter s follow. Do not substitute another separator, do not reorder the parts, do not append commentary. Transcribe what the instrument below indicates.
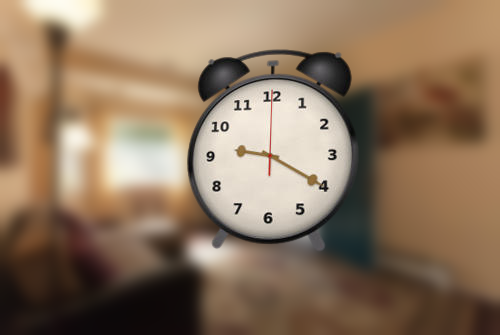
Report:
9h20m00s
